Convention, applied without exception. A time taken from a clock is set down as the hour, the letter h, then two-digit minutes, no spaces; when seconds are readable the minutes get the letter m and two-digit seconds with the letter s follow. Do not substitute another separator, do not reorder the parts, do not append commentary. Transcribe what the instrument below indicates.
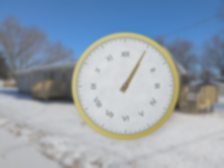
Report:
1h05
